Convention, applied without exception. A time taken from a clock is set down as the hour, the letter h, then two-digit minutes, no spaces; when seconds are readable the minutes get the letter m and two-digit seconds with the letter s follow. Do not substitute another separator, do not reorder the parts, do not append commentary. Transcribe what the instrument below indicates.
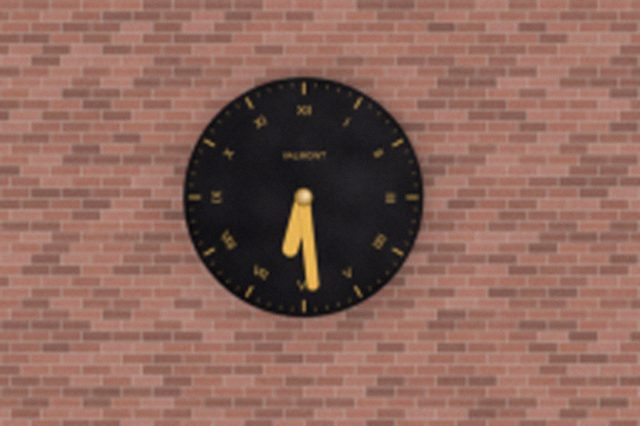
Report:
6h29
